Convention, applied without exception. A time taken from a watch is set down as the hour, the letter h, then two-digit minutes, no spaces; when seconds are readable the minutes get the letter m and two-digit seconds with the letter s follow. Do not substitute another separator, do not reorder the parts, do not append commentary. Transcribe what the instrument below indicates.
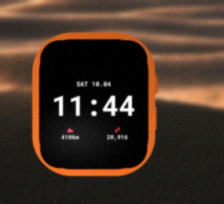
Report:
11h44
